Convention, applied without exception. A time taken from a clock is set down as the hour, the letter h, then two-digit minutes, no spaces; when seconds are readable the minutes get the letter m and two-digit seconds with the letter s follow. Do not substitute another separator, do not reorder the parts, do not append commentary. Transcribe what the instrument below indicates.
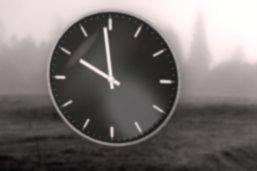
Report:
9h59
